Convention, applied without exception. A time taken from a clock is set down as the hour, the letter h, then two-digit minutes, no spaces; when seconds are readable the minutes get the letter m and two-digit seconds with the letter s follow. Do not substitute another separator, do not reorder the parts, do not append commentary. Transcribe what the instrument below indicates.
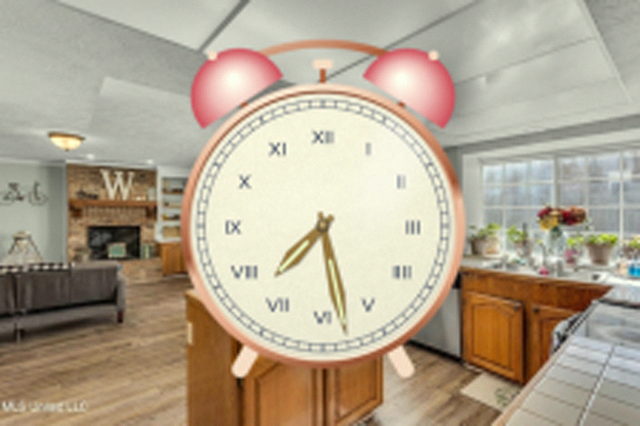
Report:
7h28
